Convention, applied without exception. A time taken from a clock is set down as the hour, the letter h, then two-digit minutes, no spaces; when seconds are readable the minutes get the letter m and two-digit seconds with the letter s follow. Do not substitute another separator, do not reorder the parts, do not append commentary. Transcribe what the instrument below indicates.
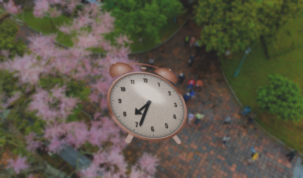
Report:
7h34
